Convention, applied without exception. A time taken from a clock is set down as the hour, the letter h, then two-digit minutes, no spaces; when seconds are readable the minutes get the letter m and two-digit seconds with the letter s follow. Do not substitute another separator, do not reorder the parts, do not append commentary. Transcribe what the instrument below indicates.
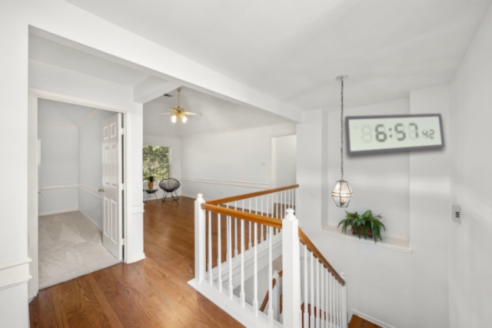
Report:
6h57
